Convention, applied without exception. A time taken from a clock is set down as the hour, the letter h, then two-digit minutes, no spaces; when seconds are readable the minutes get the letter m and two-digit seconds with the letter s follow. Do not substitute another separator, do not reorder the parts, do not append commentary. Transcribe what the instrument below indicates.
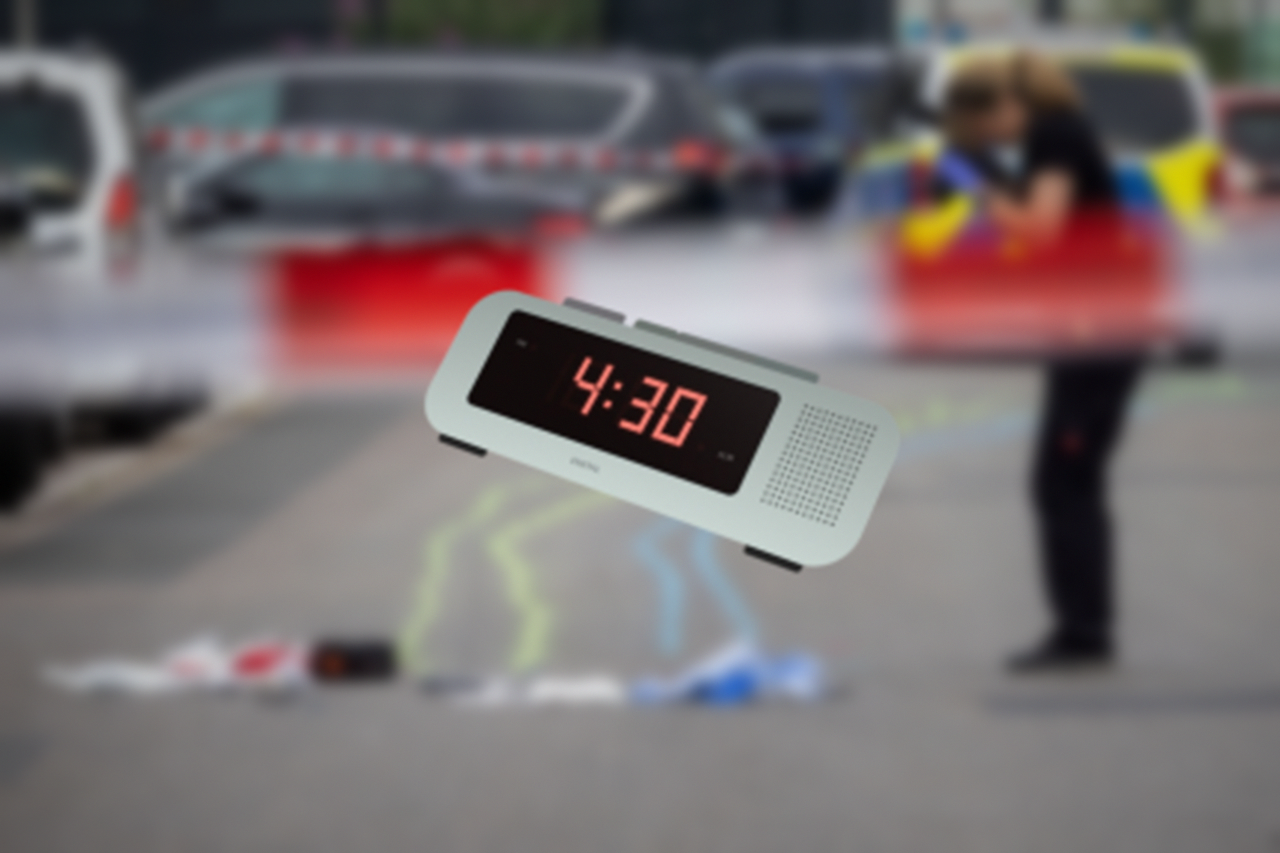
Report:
4h30
